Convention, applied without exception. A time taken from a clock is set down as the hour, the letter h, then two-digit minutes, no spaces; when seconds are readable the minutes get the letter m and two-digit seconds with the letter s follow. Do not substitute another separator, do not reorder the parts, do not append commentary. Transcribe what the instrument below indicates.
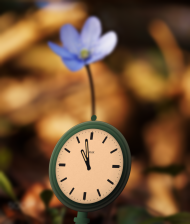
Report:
10h58
